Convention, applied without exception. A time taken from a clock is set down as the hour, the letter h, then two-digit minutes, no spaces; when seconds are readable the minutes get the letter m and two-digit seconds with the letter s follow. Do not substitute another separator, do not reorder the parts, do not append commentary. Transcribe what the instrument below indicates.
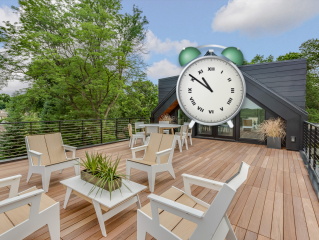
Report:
10h51
